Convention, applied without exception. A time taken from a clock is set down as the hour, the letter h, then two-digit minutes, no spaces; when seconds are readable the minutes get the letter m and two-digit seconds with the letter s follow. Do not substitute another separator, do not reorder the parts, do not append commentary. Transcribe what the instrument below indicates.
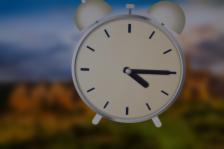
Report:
4h15
